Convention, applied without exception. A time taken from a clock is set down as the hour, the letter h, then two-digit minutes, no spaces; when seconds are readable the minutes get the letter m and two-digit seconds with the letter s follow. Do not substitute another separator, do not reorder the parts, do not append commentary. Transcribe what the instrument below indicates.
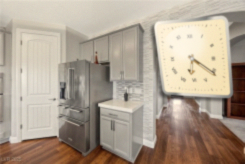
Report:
6h21
